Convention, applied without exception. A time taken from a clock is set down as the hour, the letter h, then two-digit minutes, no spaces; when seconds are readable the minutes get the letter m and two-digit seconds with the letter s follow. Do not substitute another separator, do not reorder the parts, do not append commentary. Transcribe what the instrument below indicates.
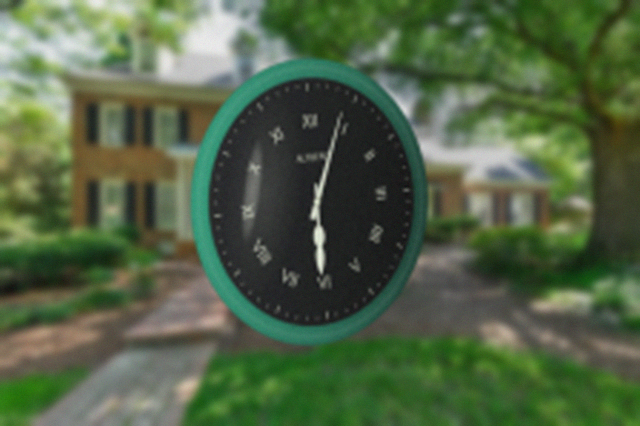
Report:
6h04
